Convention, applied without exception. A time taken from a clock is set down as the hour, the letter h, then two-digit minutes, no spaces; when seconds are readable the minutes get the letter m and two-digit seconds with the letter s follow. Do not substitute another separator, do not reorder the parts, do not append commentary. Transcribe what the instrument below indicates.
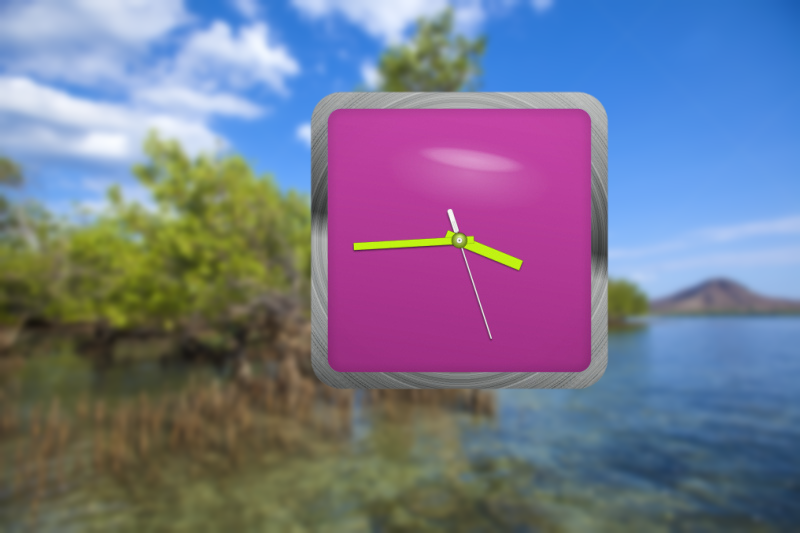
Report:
3h44m27s
